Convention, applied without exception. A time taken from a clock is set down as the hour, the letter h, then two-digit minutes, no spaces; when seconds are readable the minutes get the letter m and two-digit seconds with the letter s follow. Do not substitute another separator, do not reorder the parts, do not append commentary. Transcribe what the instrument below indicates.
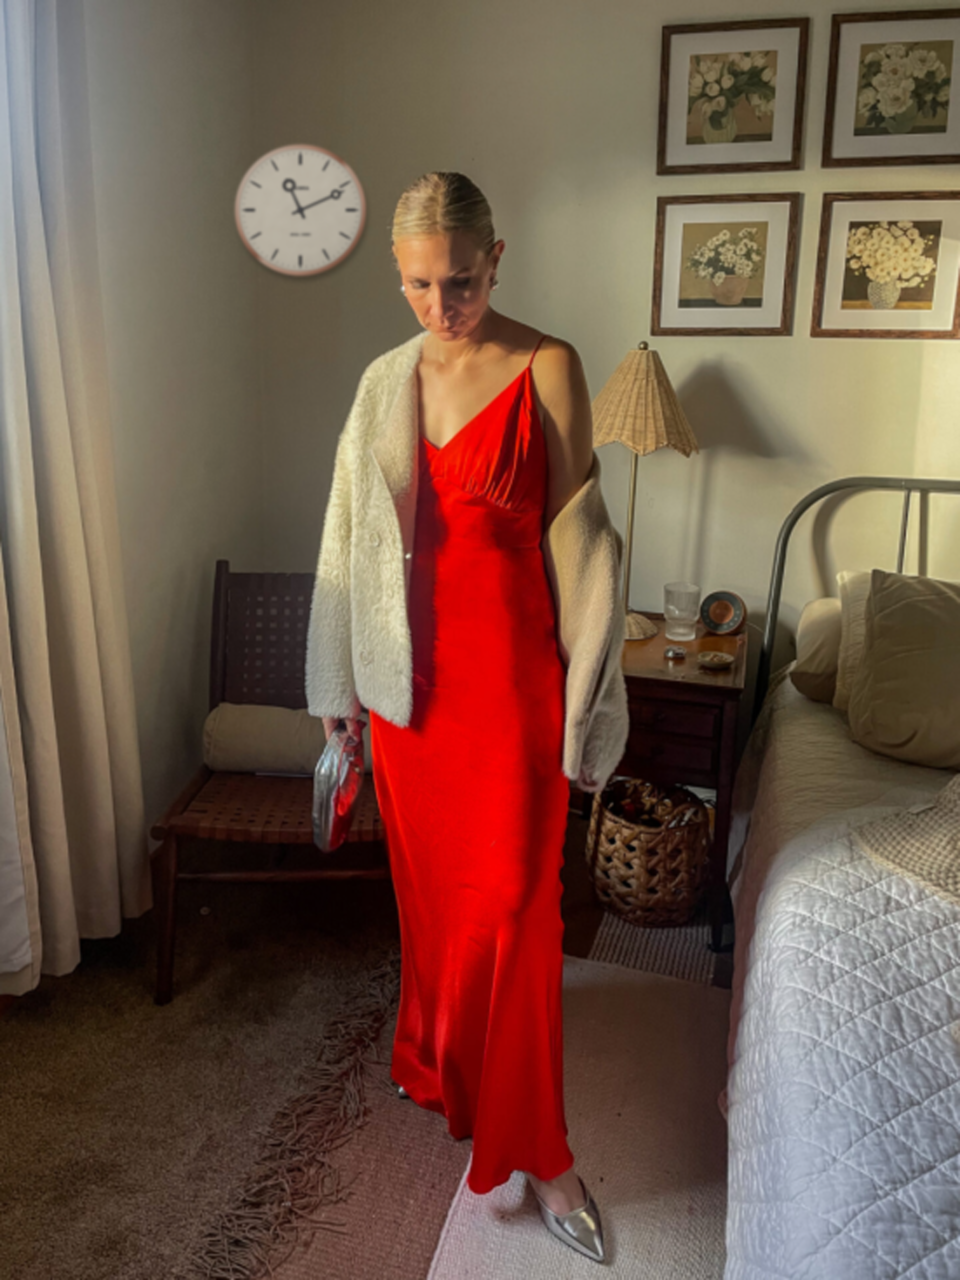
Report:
11h11
